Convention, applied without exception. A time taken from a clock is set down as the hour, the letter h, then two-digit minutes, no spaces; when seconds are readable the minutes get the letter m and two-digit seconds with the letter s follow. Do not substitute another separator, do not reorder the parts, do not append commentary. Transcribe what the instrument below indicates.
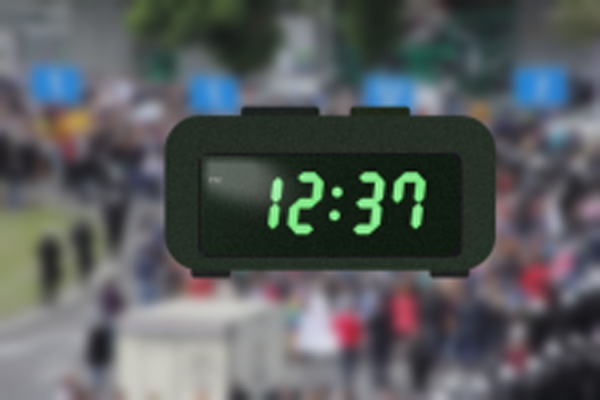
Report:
12h37
